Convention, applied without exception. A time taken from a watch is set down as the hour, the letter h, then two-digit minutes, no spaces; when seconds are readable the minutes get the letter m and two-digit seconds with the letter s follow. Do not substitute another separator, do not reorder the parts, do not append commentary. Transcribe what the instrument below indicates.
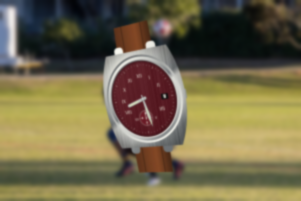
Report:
8h28
